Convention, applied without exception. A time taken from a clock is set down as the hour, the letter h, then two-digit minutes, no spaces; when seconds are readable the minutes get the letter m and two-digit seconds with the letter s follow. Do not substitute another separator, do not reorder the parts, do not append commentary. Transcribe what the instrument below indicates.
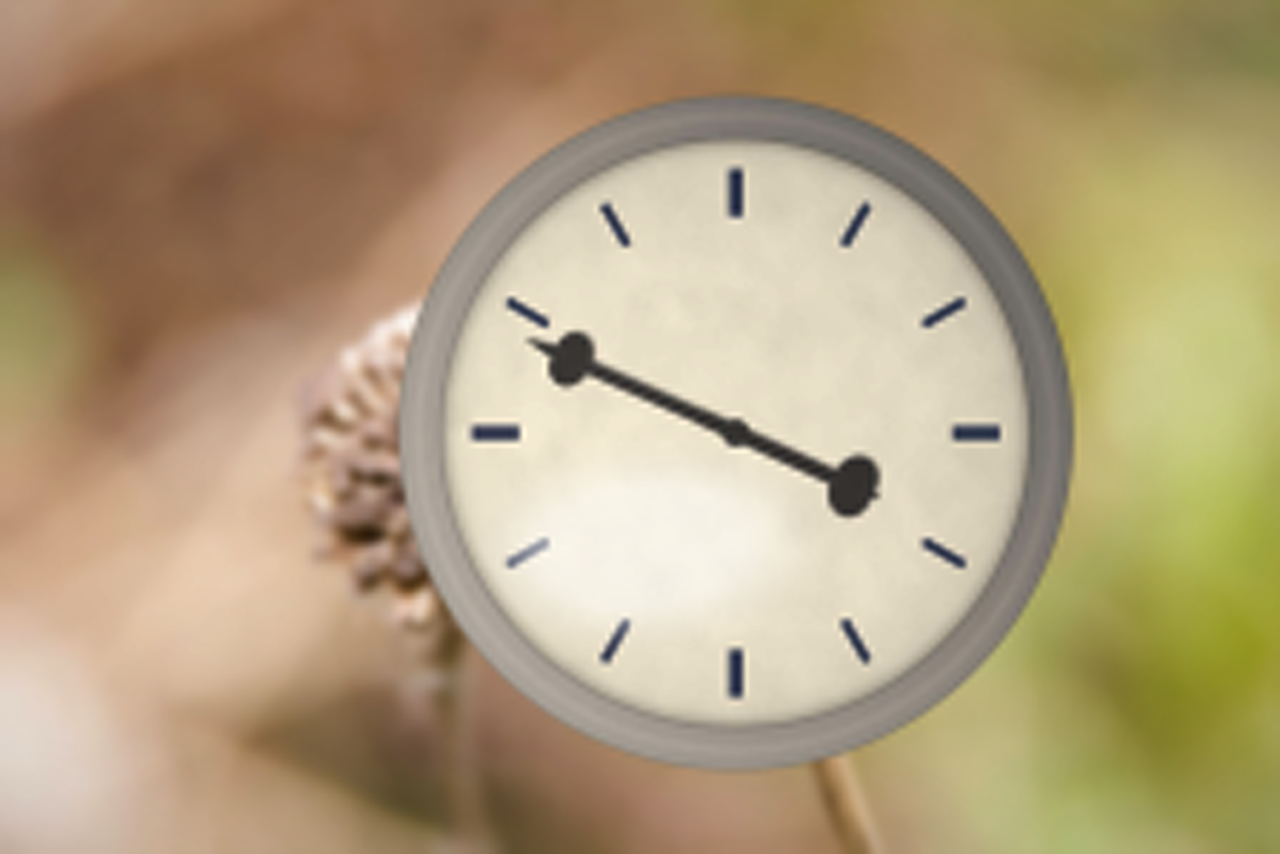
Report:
3h49
